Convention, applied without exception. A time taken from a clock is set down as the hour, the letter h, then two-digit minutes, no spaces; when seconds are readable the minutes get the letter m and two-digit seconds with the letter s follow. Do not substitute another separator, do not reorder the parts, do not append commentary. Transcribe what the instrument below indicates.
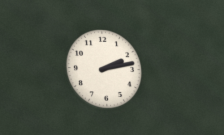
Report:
2h13
